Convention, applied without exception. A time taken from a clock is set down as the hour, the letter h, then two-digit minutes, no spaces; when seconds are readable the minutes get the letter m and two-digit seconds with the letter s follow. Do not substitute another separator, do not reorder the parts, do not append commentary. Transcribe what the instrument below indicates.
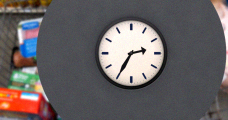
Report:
2h35
